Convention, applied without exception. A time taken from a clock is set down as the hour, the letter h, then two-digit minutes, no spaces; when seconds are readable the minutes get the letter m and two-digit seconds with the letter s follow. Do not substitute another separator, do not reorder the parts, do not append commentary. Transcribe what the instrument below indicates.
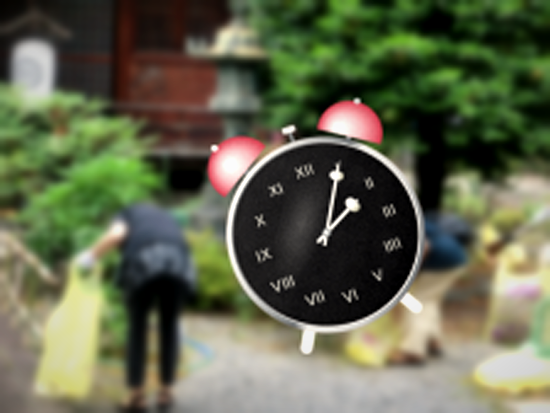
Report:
2h05
